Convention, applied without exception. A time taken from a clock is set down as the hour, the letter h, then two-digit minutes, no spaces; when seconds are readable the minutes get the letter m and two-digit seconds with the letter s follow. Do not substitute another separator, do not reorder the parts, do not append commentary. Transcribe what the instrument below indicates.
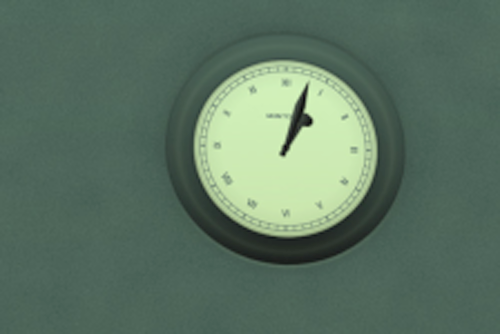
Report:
1h03
